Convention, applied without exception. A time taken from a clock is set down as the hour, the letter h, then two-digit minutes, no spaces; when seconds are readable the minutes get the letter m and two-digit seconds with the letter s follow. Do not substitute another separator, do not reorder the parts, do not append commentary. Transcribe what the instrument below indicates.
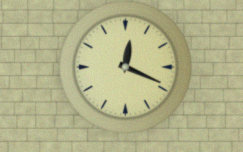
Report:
12h19
